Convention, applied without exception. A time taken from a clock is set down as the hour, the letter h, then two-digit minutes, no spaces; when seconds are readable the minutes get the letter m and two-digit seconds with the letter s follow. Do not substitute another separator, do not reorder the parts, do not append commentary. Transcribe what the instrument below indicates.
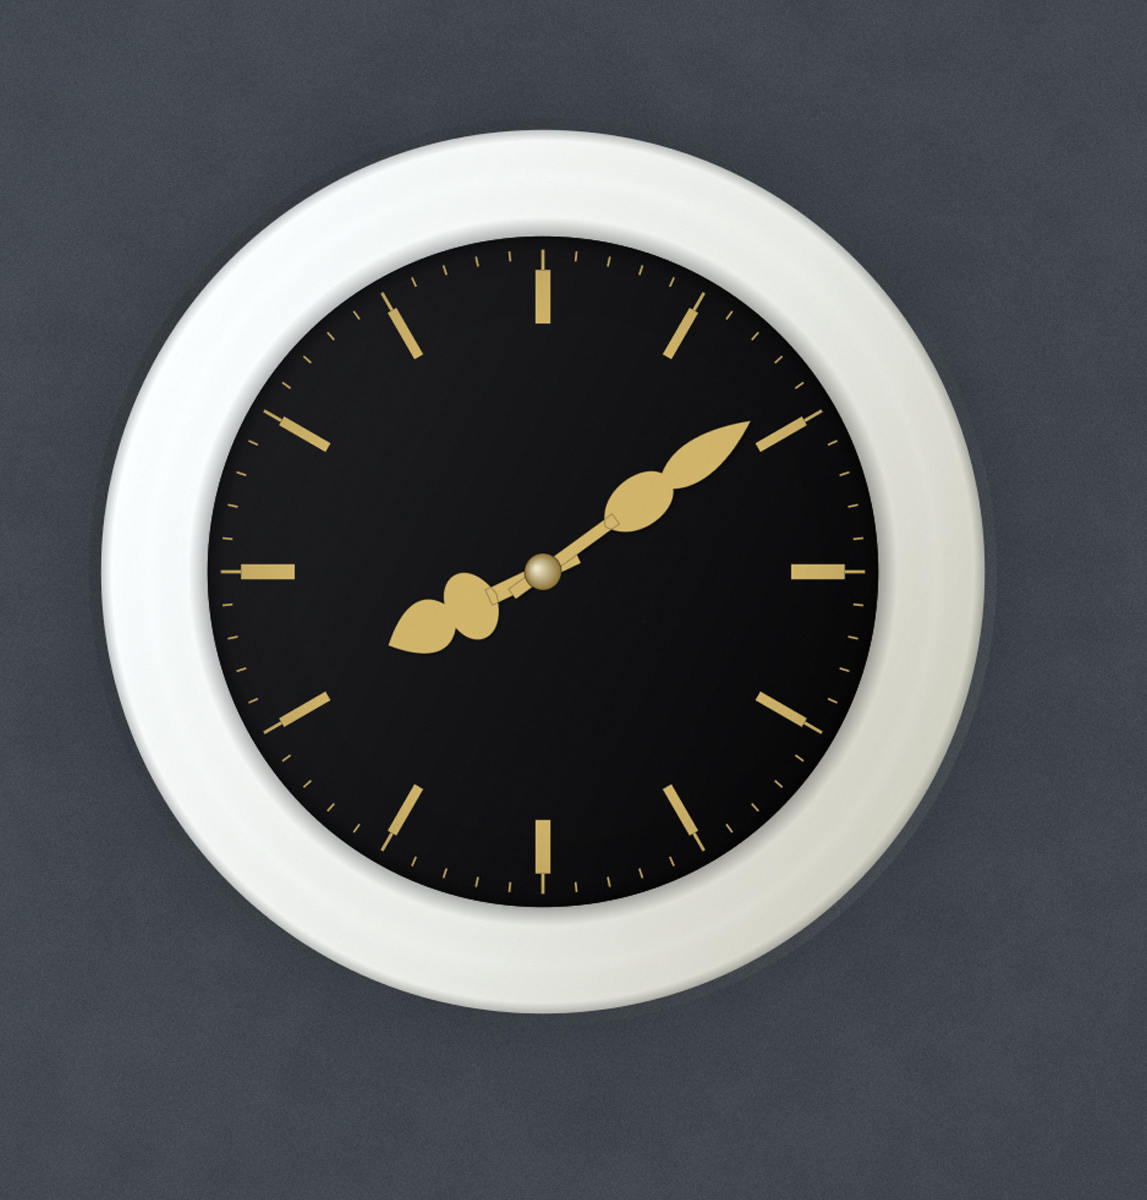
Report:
8h09
